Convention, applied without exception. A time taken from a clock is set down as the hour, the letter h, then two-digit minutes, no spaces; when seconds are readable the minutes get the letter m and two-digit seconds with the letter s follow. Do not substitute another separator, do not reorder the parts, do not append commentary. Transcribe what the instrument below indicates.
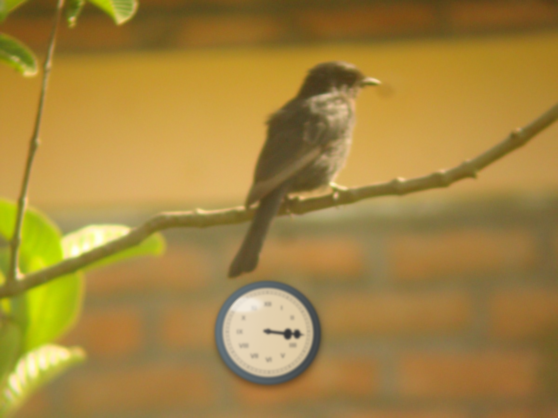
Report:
3h16
